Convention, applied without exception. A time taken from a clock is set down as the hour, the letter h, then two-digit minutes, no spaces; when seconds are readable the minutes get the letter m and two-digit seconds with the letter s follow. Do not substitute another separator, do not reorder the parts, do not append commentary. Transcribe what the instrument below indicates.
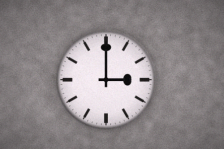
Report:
3h00
